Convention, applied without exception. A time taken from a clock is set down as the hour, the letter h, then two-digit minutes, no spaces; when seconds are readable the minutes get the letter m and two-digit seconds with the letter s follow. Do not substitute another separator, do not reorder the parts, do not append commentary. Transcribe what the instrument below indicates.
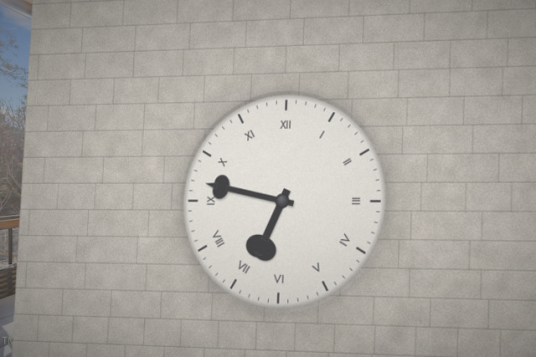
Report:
6h47
